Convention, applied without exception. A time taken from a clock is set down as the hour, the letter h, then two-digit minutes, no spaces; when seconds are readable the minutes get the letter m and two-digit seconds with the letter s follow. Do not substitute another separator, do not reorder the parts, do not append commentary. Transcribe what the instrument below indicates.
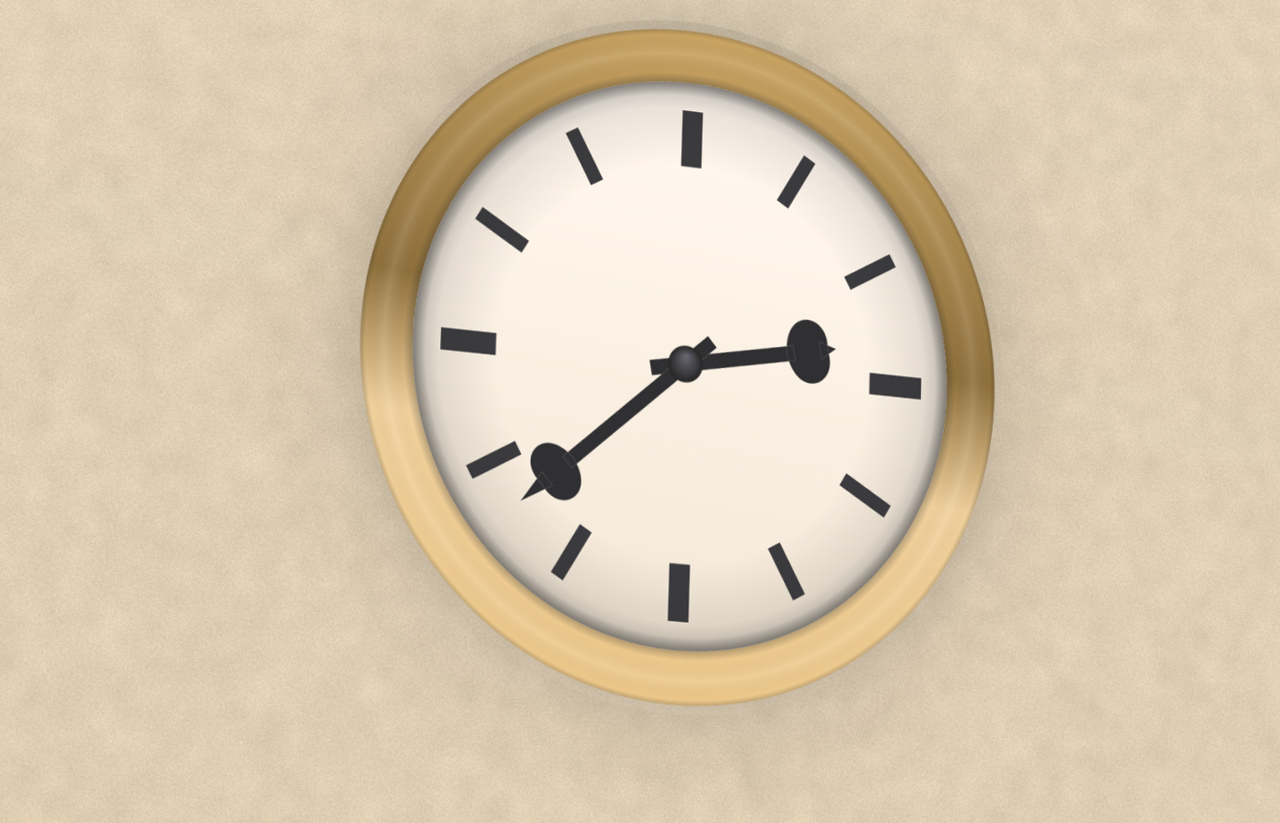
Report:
2h38
